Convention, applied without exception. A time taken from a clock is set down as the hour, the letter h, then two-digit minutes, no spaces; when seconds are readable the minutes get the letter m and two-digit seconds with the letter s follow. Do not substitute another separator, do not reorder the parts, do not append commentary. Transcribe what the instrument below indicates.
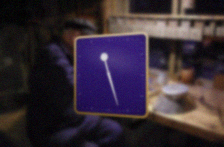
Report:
11h27
